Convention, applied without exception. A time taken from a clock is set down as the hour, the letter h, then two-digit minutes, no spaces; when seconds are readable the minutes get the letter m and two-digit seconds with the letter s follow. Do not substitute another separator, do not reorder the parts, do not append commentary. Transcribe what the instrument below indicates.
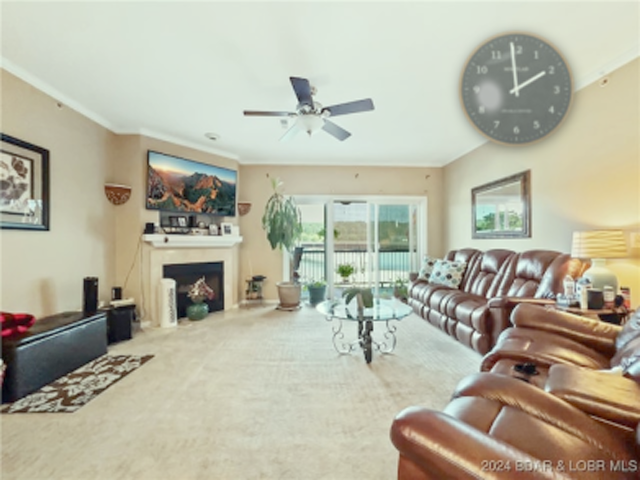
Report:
1h59
